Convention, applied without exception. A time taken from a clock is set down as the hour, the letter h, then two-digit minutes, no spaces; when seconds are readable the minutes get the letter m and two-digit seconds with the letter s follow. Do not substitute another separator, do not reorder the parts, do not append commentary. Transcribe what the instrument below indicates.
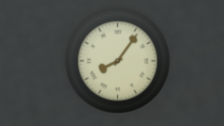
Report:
8h06
